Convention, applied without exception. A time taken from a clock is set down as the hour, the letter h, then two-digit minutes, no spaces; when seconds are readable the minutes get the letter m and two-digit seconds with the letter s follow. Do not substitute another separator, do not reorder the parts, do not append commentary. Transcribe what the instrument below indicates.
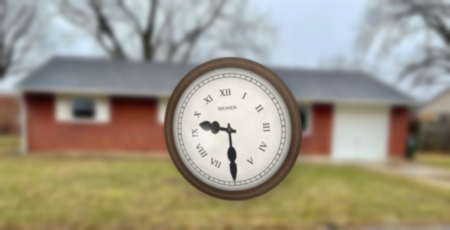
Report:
9h30
